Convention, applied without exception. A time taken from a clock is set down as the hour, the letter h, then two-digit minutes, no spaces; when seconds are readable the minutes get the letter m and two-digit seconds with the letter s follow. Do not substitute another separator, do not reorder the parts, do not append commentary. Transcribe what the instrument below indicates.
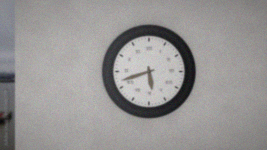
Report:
5h42
